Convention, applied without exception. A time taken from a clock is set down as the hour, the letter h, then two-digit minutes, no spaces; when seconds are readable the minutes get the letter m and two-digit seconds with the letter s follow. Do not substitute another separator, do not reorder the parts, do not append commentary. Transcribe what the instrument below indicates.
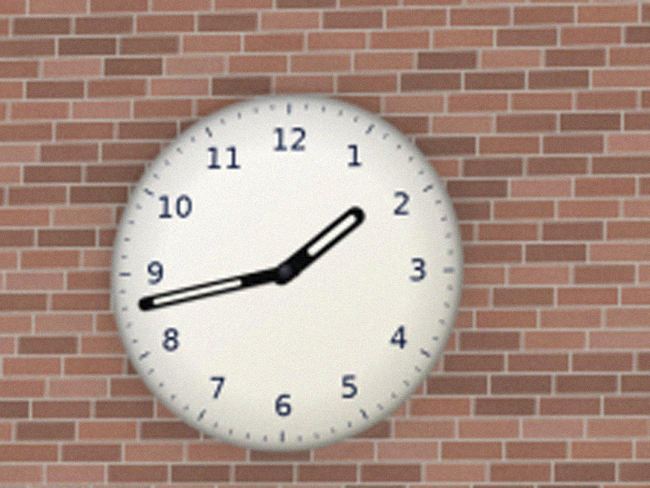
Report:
1h43
